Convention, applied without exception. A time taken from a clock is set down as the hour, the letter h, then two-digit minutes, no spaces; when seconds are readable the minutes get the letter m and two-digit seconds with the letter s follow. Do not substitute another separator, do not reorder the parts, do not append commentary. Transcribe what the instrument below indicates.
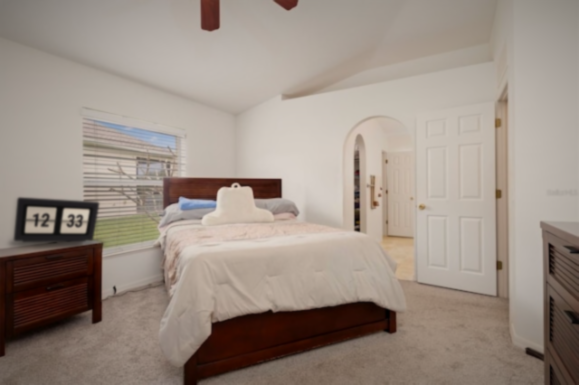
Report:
12h33
